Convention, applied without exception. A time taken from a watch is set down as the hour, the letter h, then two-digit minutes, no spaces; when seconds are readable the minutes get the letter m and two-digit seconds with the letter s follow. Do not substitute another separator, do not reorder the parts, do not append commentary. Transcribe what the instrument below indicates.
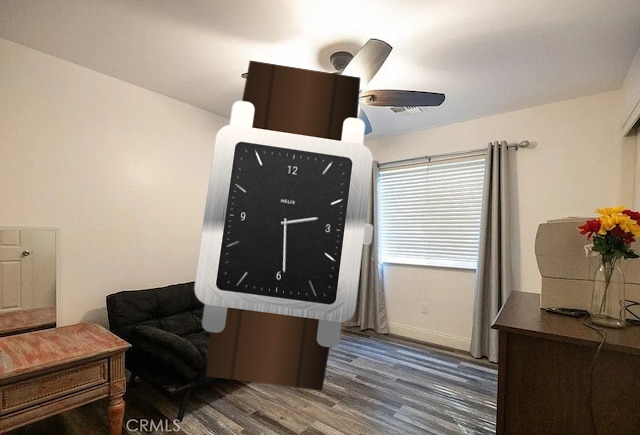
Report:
2h29
